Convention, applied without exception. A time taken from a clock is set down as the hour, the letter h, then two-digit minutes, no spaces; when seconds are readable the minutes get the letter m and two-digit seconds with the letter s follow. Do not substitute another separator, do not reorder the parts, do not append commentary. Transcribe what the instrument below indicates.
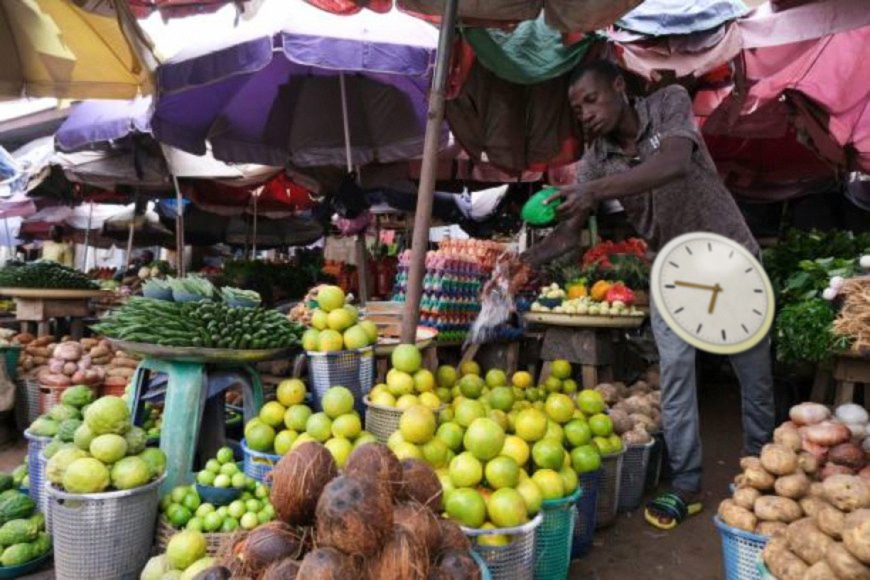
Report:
6h46
